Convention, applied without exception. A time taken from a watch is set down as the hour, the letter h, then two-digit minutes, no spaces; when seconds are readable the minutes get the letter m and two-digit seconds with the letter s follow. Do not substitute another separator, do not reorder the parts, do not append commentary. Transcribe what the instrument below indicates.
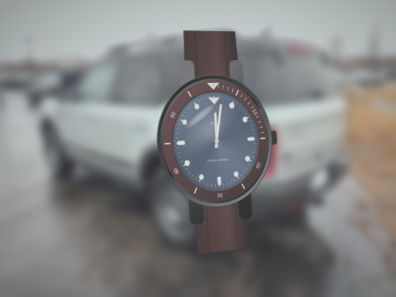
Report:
12h02
